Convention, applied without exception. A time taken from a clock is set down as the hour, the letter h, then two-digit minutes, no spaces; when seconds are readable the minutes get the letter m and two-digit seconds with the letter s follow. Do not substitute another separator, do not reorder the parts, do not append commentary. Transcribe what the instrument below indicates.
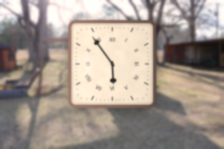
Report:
5h54
